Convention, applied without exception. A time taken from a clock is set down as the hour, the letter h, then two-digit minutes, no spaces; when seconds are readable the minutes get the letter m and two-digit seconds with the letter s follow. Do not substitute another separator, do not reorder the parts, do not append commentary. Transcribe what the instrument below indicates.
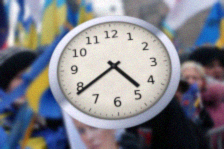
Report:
4h39
